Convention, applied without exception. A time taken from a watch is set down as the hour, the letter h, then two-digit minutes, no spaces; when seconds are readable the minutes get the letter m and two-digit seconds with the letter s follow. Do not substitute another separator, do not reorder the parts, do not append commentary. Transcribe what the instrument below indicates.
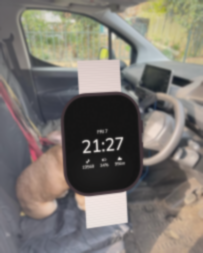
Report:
21h27
